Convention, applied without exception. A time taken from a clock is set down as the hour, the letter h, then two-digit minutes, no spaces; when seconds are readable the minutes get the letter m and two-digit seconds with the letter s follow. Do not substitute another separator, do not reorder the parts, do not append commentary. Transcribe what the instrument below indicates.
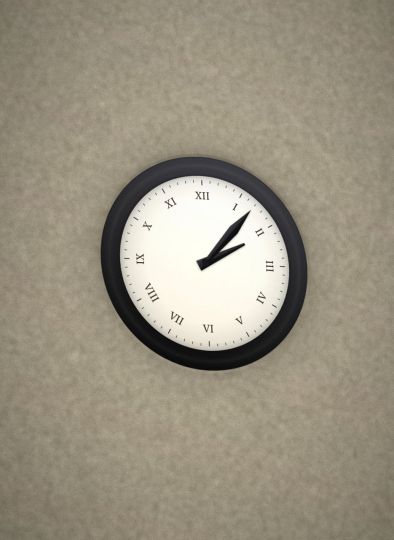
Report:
2h07
